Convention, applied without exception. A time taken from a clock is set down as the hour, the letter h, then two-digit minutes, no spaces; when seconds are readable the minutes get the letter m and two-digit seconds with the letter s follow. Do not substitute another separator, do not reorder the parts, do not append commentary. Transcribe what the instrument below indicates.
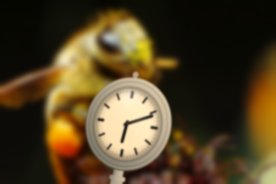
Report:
6h11
